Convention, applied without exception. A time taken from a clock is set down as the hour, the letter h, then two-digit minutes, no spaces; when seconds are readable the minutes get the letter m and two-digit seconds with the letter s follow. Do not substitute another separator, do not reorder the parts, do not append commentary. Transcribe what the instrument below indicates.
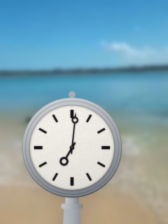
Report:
7h01
